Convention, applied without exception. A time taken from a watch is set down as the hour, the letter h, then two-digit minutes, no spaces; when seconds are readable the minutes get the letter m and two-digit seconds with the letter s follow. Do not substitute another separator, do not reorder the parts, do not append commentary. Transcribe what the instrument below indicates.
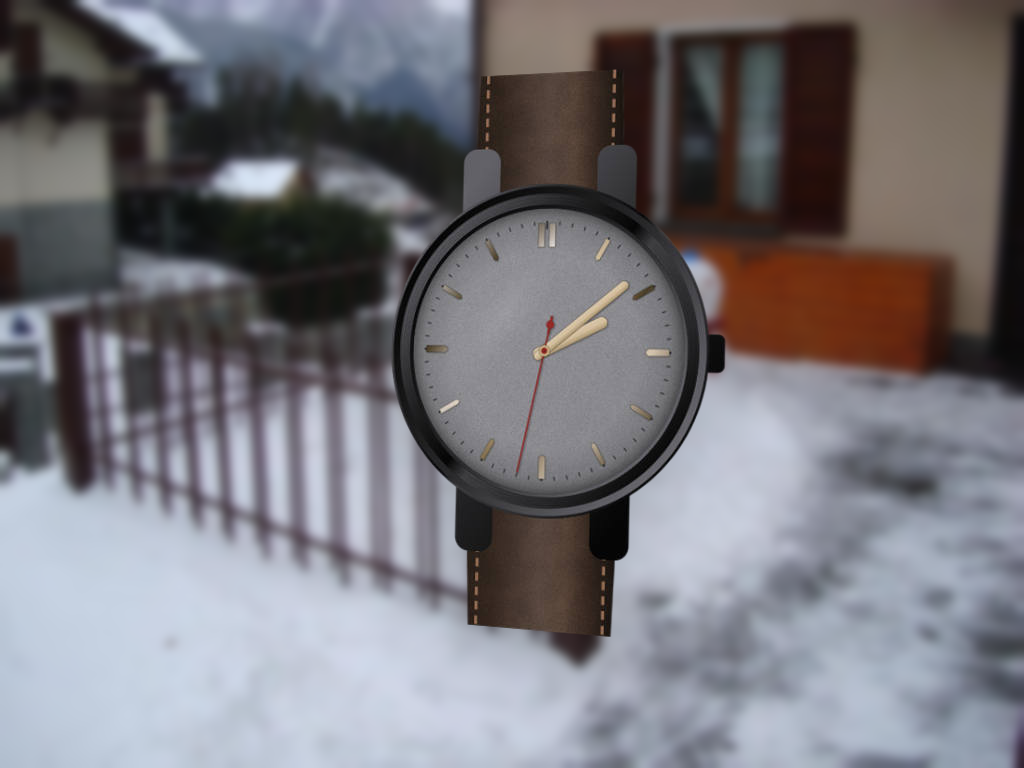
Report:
2h08m32s
